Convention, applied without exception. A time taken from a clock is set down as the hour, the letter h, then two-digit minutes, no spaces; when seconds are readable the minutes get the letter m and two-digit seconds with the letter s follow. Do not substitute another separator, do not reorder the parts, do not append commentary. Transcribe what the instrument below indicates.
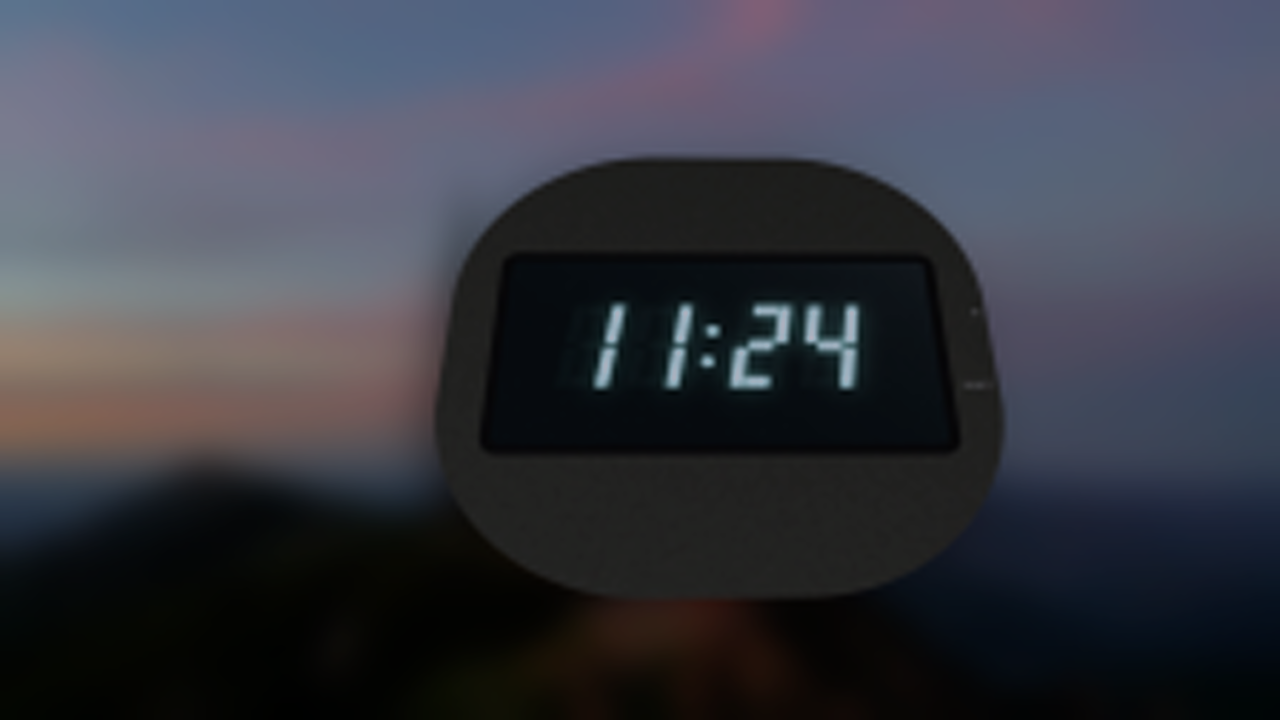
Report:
11h24
